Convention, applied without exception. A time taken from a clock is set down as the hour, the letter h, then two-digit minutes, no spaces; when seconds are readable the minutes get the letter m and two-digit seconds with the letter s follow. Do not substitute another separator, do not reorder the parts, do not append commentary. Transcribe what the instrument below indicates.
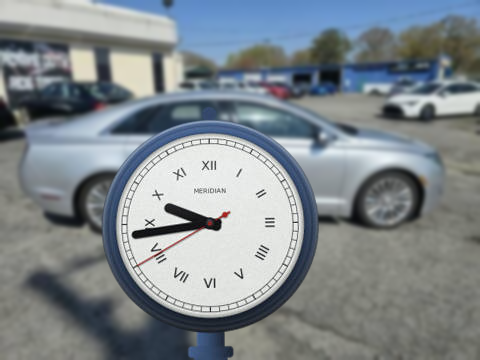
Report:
9h43m40s
